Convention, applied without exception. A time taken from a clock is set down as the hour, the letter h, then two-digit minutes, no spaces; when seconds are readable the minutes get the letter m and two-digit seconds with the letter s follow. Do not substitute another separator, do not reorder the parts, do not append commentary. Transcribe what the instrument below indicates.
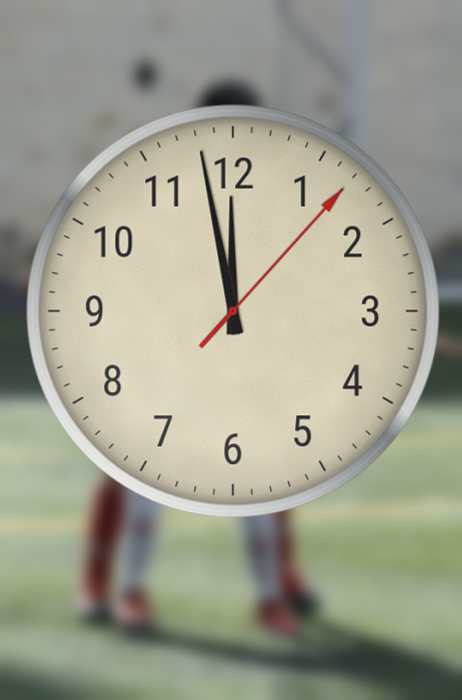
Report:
11h58m07s
